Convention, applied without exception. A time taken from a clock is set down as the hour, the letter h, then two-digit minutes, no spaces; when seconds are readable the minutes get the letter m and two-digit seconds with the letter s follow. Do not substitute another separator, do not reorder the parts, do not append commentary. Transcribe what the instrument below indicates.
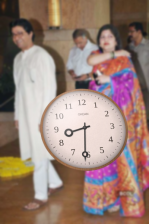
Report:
8h31
